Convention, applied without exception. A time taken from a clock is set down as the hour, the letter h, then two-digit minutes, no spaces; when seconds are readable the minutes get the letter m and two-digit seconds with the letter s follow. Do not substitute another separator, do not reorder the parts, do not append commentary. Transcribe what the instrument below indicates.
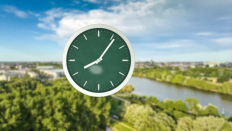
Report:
8h06
